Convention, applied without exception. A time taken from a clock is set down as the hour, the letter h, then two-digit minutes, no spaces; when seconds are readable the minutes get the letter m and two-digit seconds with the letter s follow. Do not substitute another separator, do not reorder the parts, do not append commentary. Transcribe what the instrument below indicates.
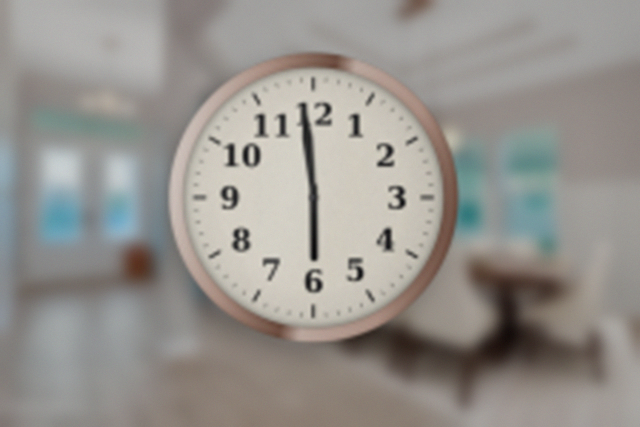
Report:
5h59
